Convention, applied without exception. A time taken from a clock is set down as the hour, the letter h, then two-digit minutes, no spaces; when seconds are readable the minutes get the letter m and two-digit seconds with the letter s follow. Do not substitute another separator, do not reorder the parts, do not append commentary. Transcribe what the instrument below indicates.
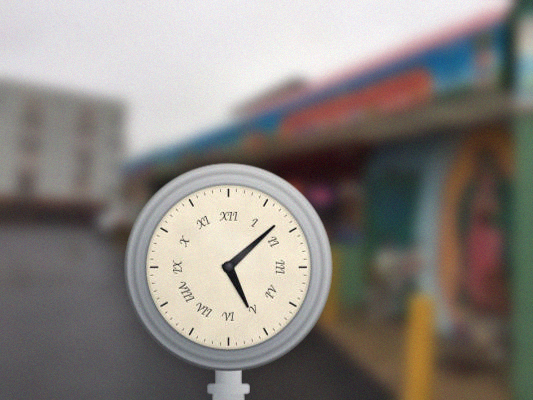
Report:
5h08
